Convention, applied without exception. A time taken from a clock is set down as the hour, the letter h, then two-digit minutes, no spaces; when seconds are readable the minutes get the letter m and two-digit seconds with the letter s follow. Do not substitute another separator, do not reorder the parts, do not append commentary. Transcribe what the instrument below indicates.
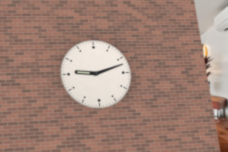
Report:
9h12
